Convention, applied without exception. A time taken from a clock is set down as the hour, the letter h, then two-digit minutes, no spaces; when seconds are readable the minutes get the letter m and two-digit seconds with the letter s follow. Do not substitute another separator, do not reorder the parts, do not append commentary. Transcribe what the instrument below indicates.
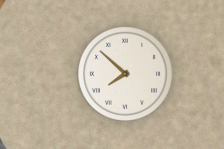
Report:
7h52
